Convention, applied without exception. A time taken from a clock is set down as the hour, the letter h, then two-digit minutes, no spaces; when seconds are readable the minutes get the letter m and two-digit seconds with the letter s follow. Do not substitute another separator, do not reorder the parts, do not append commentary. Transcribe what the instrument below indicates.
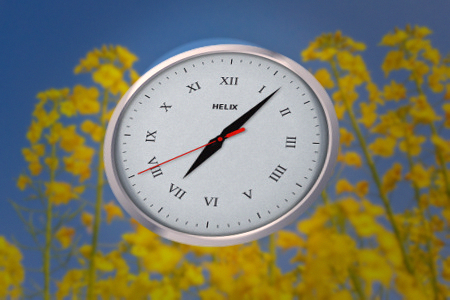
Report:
7h06m40s
